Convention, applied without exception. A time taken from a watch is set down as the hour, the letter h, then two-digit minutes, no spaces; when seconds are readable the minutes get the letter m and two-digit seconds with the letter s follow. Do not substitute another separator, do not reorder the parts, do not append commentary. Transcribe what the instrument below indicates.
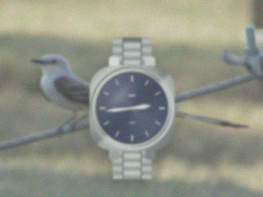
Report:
2h44
